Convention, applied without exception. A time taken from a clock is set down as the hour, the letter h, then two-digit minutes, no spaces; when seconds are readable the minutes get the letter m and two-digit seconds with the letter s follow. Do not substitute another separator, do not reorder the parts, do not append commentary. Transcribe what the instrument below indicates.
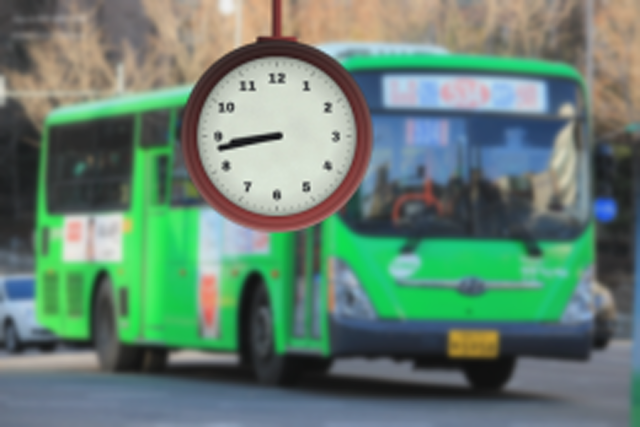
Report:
8h43
